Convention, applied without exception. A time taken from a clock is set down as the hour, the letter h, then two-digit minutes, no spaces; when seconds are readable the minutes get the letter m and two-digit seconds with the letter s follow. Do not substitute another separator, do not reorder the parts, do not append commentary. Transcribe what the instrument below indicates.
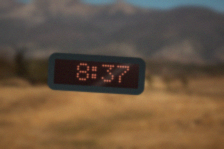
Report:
8h37
